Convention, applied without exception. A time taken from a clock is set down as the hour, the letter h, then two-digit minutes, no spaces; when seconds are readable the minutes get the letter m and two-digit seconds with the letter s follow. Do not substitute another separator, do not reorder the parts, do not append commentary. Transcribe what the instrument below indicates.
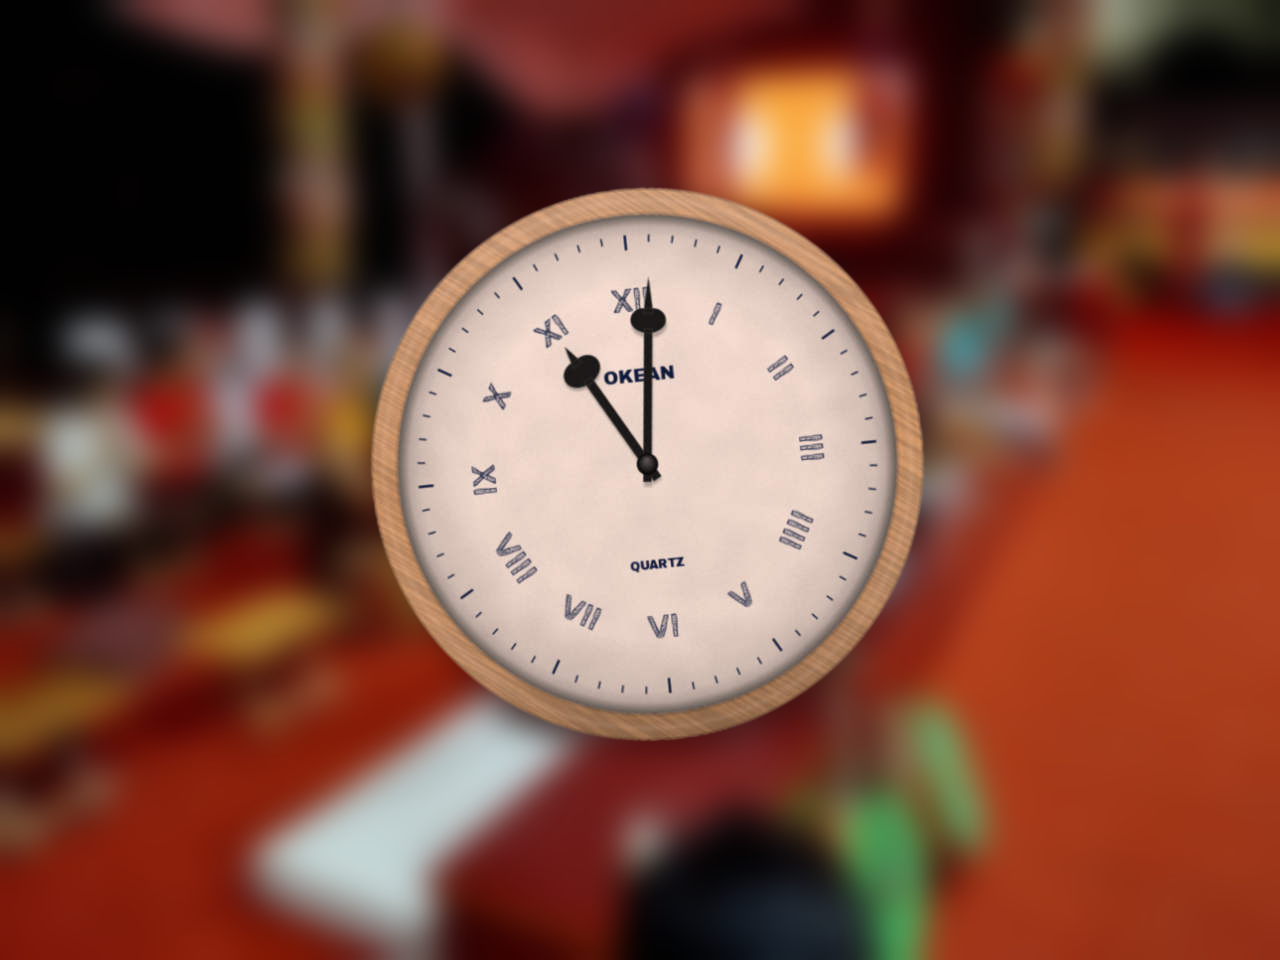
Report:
11h01
